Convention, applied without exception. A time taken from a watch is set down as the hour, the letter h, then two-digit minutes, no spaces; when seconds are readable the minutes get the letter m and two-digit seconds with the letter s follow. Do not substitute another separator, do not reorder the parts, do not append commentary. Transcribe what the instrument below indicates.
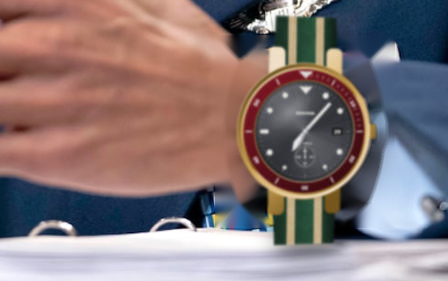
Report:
7h07
